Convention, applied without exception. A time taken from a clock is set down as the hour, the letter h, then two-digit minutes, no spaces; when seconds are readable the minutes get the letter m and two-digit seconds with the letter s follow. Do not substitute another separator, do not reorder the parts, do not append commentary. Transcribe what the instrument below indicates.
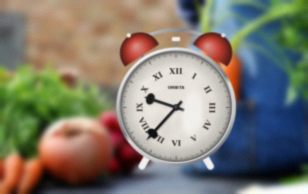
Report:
9h37
